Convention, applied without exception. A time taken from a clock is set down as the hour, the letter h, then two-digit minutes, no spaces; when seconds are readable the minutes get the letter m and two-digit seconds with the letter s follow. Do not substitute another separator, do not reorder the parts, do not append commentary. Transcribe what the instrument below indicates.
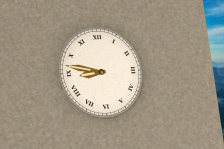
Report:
8h47
